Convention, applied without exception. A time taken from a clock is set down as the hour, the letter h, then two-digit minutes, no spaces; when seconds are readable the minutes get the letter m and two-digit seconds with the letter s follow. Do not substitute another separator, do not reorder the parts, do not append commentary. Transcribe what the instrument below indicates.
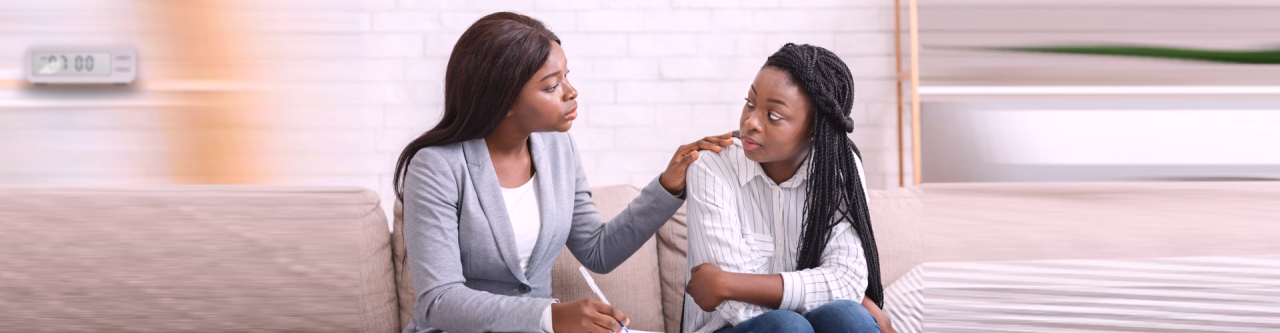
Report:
7h00
